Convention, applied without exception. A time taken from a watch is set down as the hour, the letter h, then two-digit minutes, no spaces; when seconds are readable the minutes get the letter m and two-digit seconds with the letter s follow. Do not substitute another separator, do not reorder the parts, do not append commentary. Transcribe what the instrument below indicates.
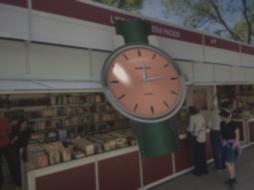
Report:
12h14
